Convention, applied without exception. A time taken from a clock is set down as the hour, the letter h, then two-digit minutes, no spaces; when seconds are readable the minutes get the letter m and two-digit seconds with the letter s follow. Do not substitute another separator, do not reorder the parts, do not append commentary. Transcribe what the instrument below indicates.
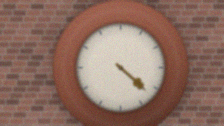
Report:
4h22
